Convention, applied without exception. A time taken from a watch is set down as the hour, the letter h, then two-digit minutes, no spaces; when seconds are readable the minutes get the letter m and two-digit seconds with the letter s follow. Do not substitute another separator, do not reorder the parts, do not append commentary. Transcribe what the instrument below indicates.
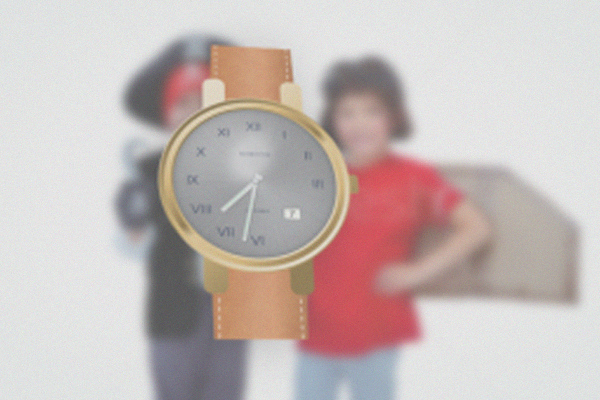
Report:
7h32
